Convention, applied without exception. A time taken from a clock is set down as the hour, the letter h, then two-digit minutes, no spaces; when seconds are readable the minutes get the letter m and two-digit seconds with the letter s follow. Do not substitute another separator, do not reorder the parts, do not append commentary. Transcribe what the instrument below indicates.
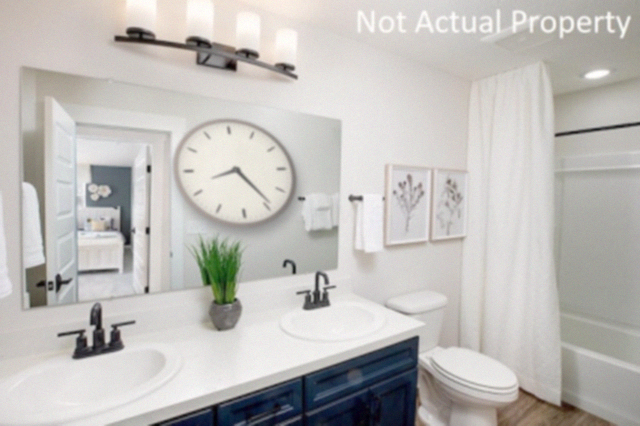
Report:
8h24
